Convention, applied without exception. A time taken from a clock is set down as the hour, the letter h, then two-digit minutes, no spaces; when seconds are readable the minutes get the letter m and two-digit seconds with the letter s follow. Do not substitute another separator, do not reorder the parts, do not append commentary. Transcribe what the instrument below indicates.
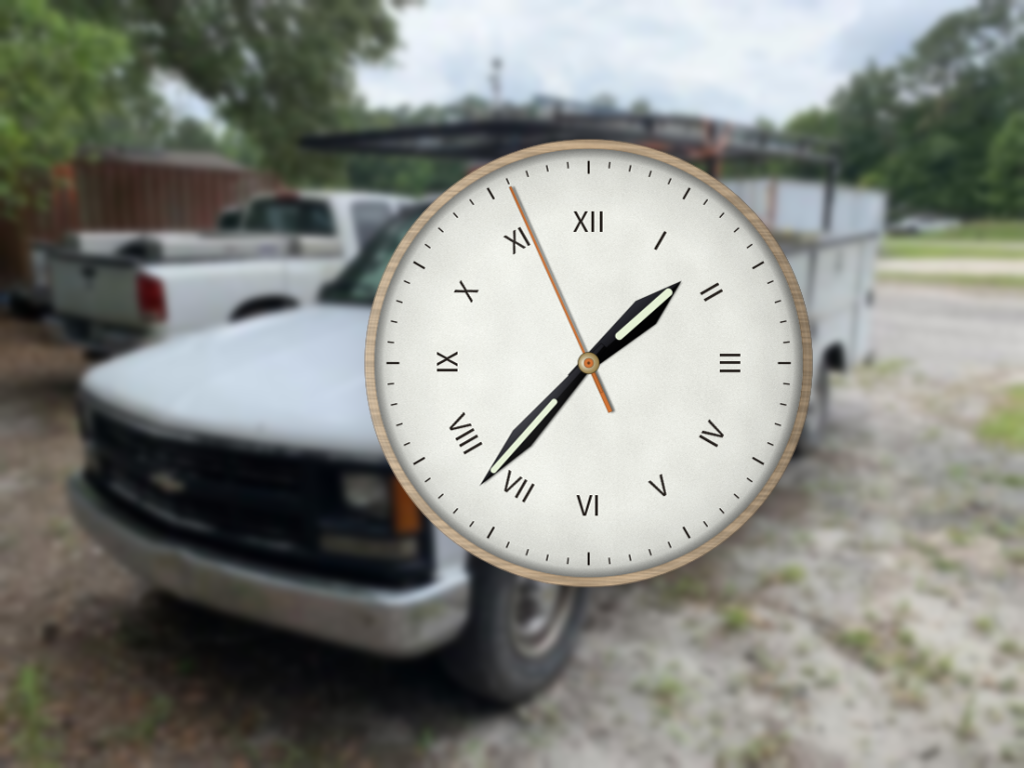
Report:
1h36m56s
